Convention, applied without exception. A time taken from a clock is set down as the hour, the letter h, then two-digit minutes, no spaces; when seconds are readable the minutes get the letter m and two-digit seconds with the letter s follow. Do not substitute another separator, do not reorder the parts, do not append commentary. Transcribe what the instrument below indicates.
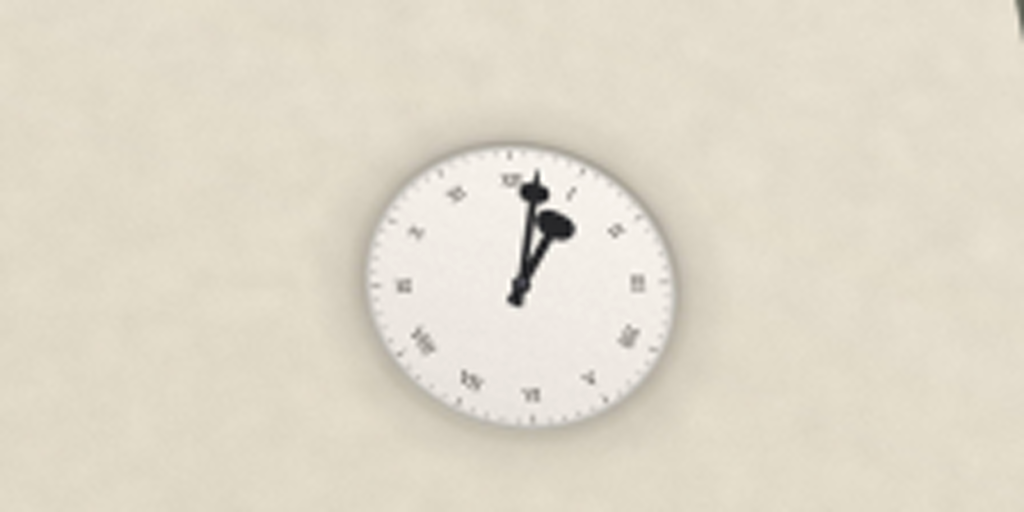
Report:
1h02
